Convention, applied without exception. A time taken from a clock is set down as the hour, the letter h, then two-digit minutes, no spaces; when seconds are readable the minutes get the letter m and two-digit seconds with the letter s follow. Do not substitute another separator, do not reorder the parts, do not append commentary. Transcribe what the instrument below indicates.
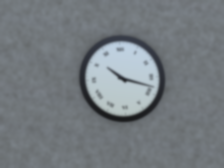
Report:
10h18
